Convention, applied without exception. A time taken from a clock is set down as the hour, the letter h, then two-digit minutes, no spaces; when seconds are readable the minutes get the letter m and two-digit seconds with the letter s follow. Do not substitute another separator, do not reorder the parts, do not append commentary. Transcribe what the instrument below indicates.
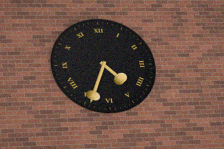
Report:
4h34
